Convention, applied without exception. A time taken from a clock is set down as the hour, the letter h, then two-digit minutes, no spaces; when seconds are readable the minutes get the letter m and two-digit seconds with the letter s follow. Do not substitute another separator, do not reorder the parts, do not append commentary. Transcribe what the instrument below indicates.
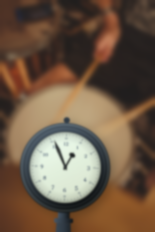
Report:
12h56
